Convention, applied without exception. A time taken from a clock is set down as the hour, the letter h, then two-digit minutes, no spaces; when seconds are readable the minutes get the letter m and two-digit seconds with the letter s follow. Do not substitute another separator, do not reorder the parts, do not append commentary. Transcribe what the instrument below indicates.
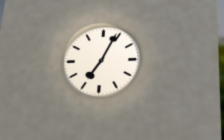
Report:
7h04
